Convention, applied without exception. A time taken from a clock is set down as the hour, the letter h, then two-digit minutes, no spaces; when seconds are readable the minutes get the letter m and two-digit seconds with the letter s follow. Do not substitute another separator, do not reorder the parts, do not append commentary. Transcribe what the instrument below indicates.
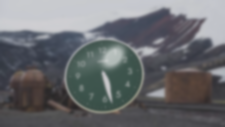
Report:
5h28
